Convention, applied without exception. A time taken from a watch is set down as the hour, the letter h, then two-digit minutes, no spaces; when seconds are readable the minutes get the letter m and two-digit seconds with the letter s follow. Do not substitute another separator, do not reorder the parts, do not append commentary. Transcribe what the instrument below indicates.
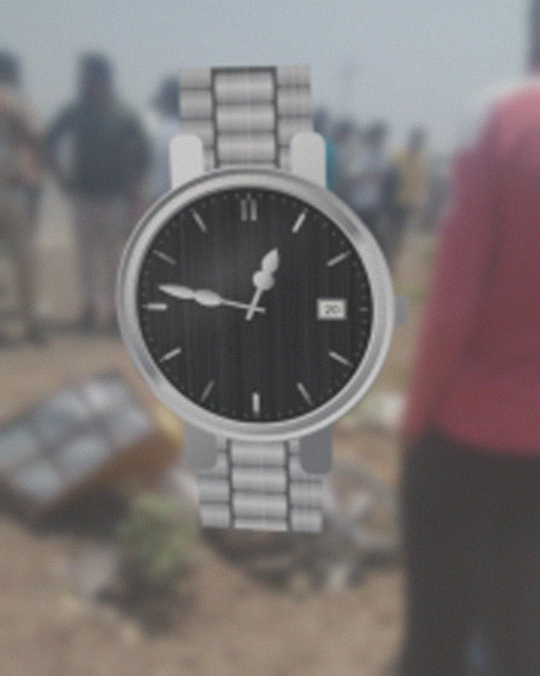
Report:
12h47
